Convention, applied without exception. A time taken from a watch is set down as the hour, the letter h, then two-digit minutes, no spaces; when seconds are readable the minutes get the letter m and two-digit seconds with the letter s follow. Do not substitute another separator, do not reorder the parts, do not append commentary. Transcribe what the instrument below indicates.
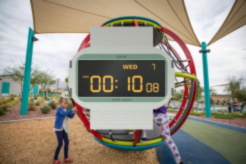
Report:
0h10m08s
